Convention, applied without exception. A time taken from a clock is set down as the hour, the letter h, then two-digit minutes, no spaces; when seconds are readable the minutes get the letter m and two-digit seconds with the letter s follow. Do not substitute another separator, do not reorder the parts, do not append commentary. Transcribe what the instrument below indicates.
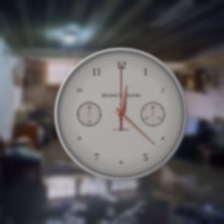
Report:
12h22
